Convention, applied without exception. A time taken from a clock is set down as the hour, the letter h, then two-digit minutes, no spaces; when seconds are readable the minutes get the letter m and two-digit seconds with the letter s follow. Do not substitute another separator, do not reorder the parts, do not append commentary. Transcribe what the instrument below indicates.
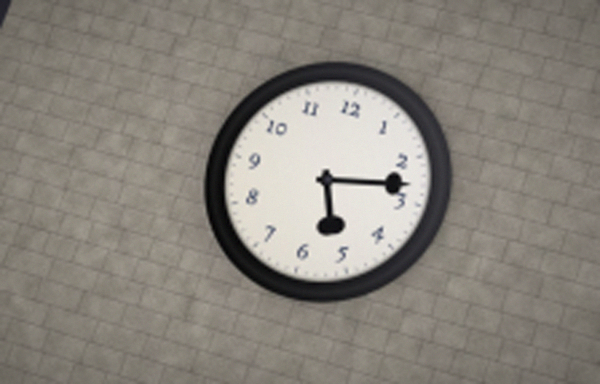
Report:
5h13
